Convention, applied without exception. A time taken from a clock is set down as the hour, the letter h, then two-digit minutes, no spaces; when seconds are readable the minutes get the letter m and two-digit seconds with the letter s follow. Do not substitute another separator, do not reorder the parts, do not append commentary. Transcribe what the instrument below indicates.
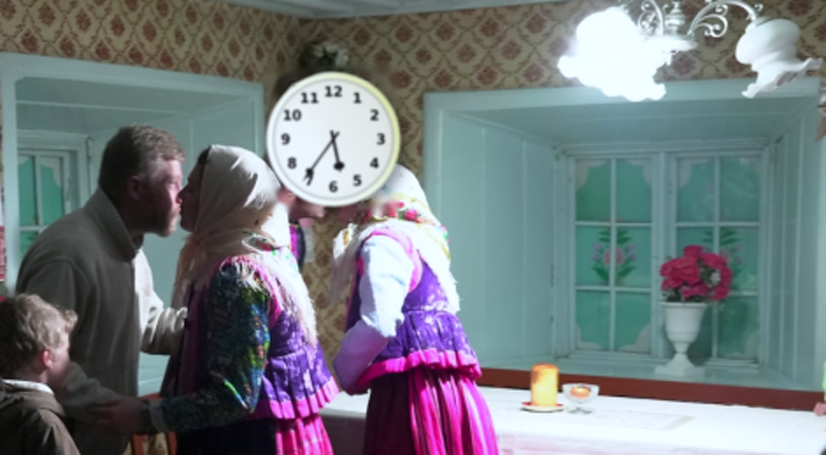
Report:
5h36
